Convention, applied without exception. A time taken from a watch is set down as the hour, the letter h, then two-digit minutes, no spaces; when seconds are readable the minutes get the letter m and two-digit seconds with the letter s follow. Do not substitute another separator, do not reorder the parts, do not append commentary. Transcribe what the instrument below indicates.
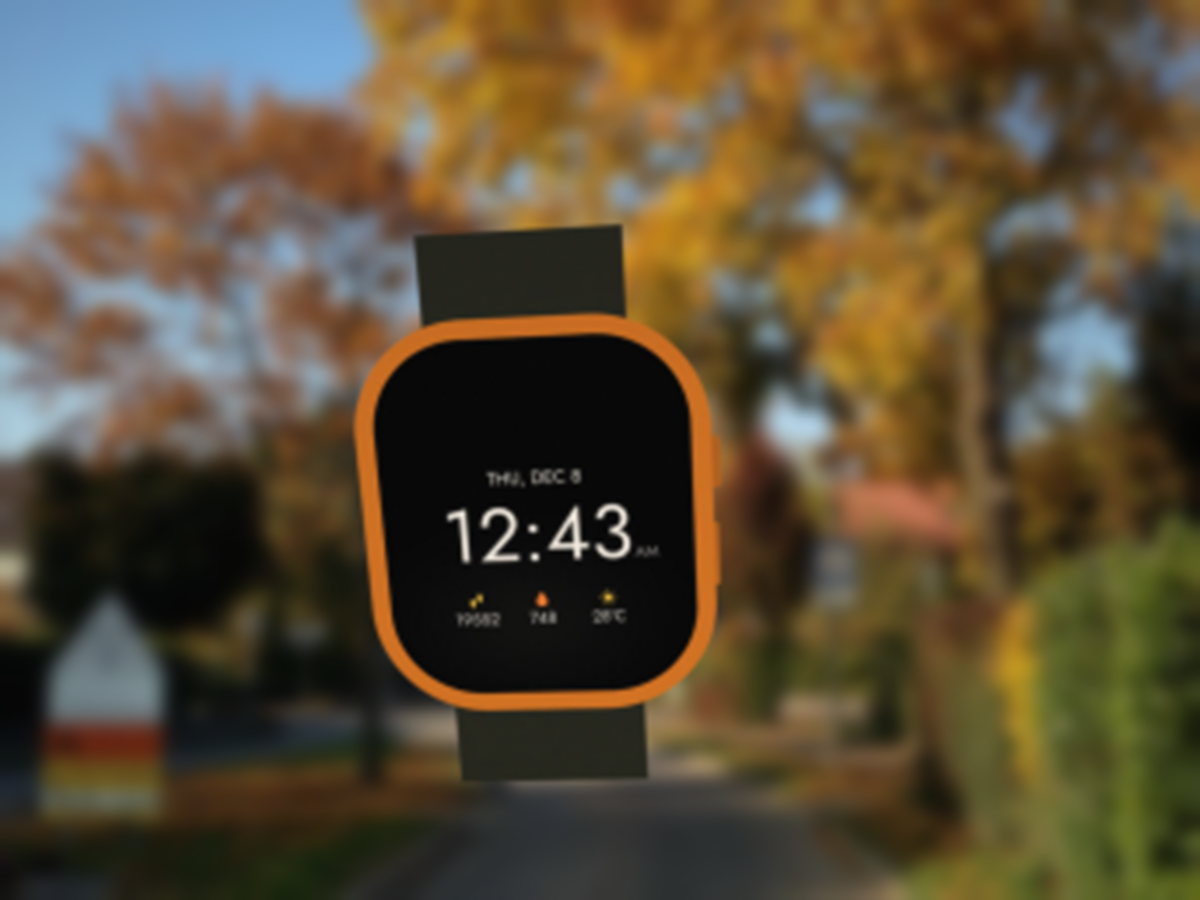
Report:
12h43
